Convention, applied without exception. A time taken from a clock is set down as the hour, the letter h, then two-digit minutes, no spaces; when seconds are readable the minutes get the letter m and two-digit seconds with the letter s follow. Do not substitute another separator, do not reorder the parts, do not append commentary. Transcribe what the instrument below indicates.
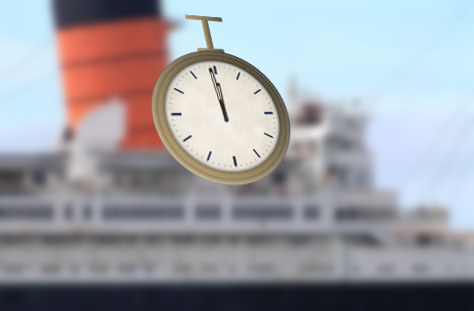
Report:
11h59
